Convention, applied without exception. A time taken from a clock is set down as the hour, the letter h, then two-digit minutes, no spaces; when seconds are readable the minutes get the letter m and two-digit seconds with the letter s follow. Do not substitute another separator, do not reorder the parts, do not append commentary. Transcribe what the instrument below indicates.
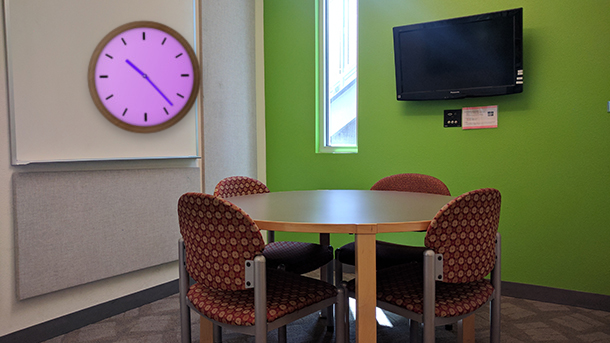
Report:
10h23
